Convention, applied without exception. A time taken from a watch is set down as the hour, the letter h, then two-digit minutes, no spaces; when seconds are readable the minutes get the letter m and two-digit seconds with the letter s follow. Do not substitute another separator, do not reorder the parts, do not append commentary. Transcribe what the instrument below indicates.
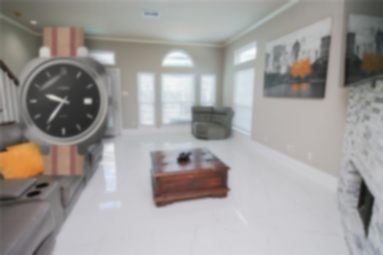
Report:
9h36
